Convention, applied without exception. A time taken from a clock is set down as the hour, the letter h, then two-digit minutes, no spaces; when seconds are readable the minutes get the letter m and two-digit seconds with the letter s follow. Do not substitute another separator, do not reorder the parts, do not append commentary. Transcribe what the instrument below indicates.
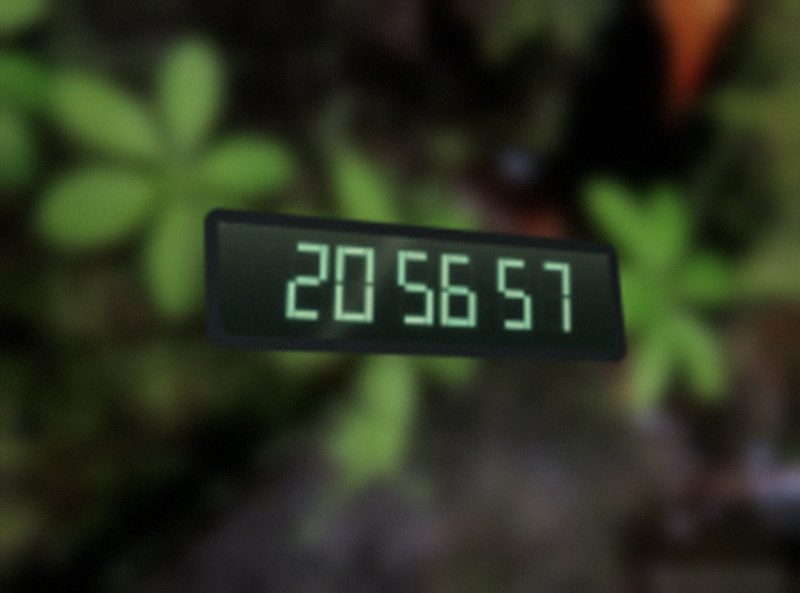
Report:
20h56m57s
